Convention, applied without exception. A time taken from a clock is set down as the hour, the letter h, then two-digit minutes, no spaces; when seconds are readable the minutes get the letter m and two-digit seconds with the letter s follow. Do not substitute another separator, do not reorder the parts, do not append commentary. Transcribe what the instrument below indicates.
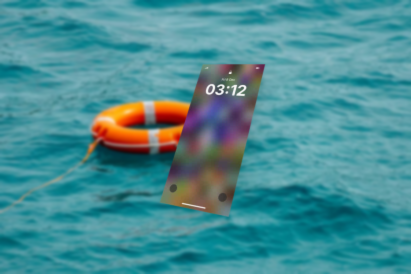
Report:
3h12
